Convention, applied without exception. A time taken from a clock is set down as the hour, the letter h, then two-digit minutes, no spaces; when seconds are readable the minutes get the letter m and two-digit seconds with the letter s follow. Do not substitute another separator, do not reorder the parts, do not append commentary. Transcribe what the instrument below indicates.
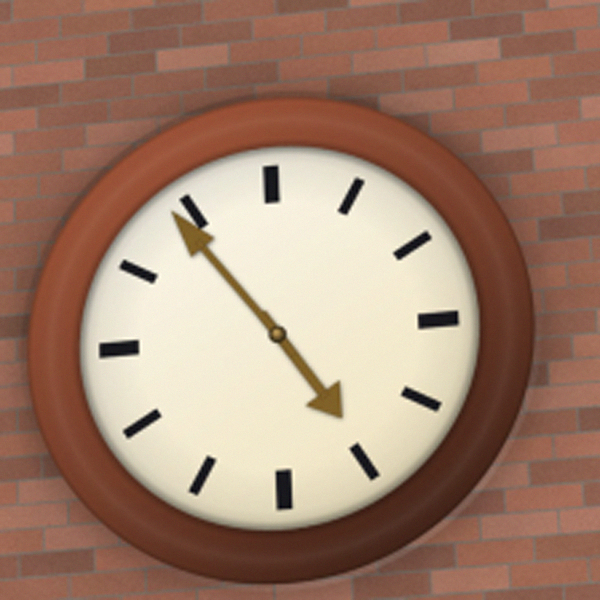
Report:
4h54
